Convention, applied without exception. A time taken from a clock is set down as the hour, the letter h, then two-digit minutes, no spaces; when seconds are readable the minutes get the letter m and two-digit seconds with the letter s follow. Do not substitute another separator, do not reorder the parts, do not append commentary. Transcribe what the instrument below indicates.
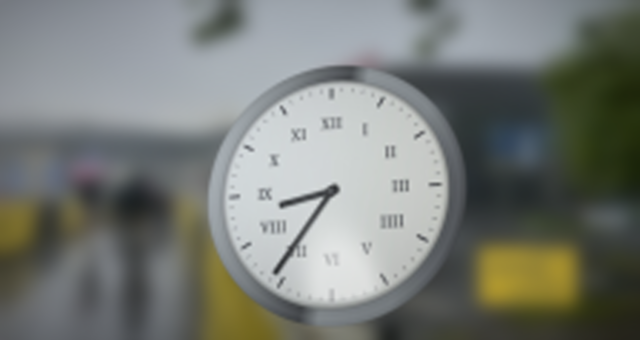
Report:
8h36
